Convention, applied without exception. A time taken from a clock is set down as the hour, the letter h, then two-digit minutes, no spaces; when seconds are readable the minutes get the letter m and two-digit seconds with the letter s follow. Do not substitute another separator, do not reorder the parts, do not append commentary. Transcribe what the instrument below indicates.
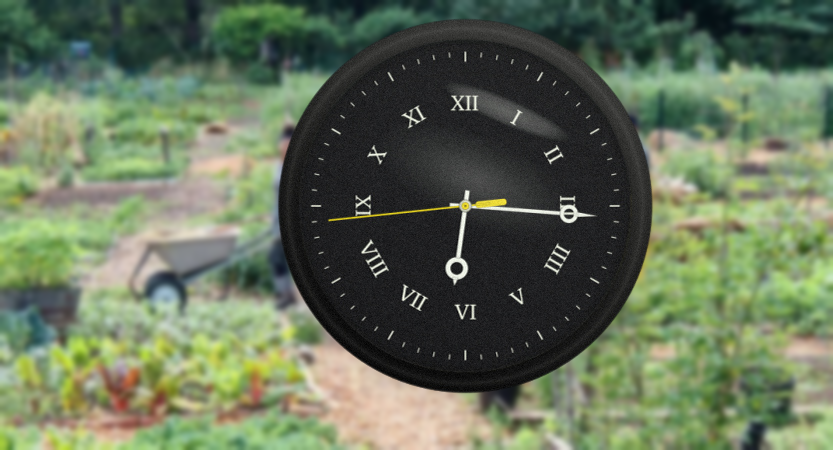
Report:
6h15m44s
